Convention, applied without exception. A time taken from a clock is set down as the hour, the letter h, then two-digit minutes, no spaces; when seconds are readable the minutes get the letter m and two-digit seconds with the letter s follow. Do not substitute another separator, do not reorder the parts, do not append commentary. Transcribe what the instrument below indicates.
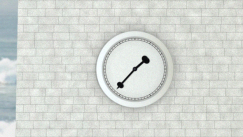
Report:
1h37
